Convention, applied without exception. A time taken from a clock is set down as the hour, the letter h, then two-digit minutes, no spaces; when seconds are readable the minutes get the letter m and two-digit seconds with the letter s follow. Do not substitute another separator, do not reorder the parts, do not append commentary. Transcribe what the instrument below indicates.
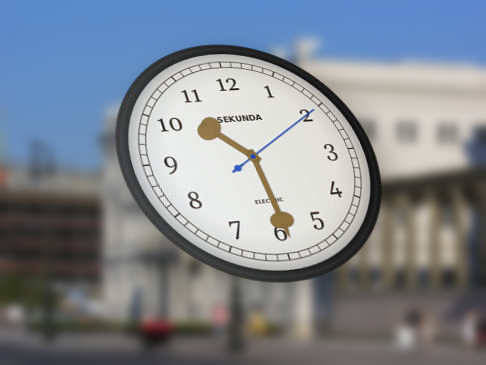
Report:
10h29m10s
